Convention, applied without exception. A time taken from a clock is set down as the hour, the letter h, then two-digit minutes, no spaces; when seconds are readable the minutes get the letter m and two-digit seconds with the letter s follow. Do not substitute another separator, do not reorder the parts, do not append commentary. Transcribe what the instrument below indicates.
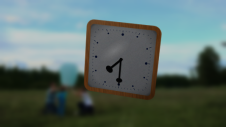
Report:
7h30
